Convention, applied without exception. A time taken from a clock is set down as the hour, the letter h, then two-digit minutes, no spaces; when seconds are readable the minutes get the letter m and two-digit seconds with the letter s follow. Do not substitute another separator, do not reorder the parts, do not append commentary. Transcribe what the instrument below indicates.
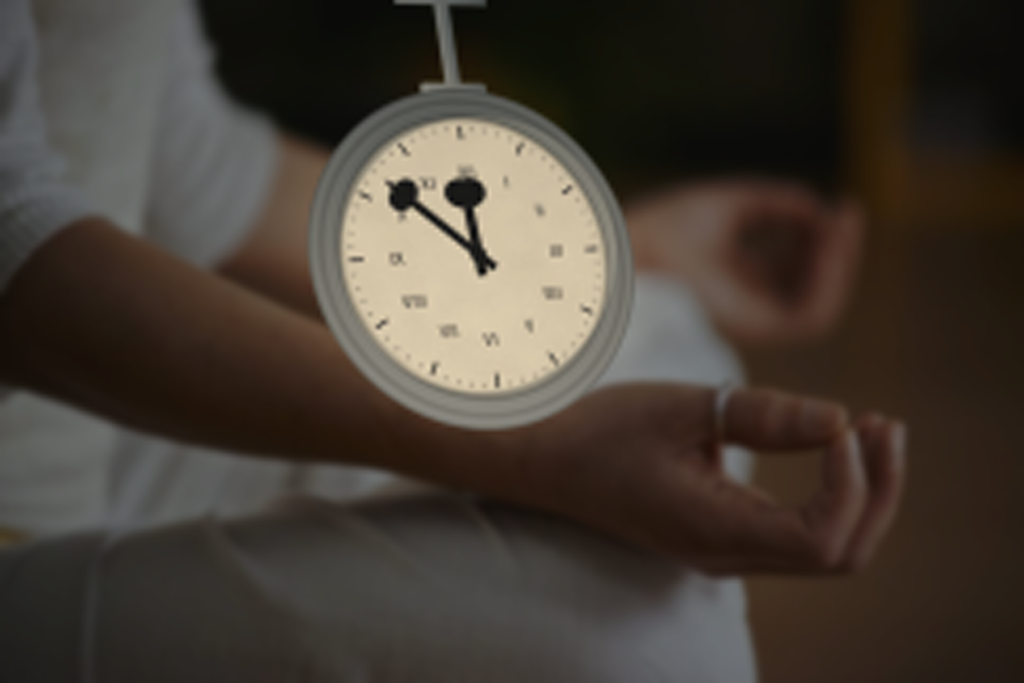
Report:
11h52
